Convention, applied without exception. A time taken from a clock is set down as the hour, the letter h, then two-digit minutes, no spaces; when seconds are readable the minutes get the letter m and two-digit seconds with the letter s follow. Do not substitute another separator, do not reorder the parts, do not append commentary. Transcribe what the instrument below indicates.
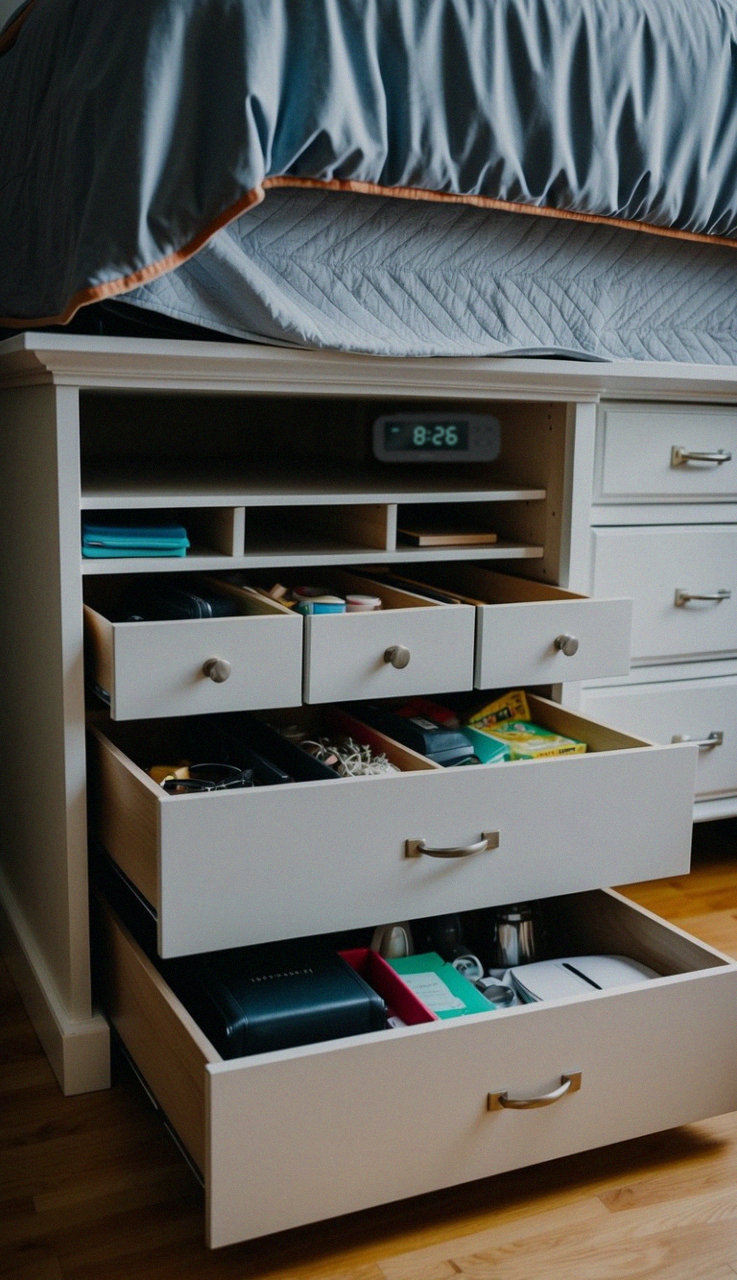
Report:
8h26
